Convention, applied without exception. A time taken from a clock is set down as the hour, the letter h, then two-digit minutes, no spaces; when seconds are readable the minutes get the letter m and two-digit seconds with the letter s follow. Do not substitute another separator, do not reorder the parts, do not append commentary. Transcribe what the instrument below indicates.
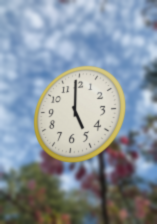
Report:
4h59
